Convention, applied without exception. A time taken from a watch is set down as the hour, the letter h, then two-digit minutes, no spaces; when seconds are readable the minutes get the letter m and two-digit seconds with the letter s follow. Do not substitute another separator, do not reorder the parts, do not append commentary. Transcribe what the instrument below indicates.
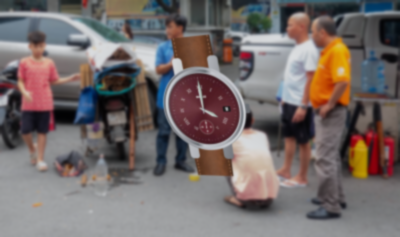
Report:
4h00
